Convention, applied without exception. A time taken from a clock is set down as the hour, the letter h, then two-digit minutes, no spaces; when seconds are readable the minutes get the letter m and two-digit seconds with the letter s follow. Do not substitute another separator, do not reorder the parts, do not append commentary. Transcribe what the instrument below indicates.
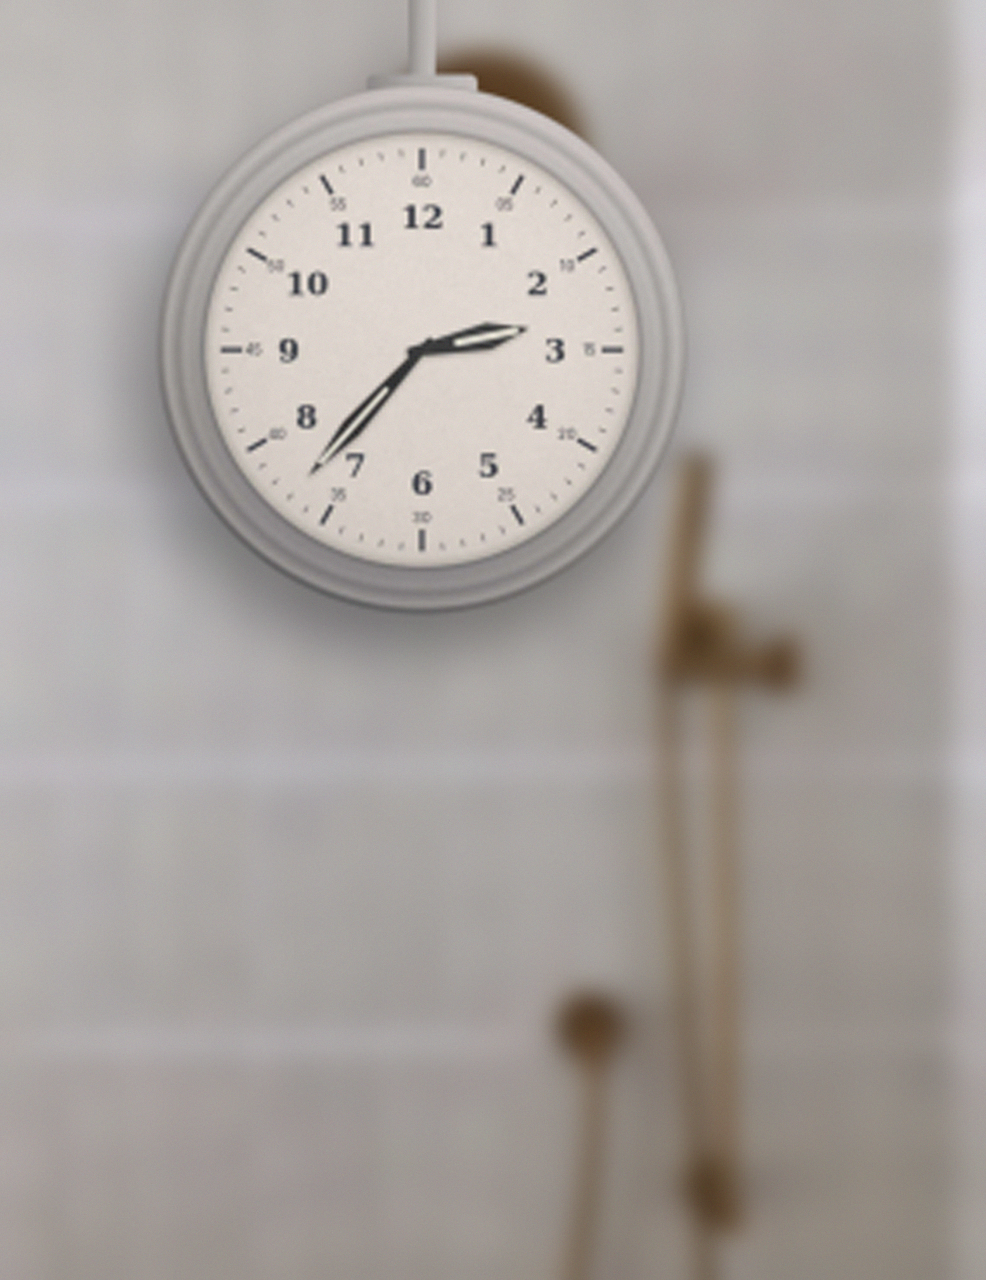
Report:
2h37
